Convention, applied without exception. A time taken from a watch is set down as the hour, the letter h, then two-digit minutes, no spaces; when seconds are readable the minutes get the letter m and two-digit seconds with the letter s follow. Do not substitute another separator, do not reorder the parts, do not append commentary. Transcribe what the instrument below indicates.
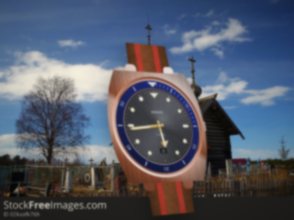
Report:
5h44
